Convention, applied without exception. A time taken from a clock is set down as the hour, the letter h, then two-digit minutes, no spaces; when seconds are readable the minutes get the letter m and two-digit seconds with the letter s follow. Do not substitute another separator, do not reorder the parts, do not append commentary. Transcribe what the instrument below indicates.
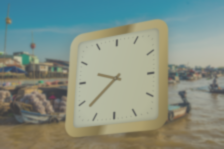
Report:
9h38
